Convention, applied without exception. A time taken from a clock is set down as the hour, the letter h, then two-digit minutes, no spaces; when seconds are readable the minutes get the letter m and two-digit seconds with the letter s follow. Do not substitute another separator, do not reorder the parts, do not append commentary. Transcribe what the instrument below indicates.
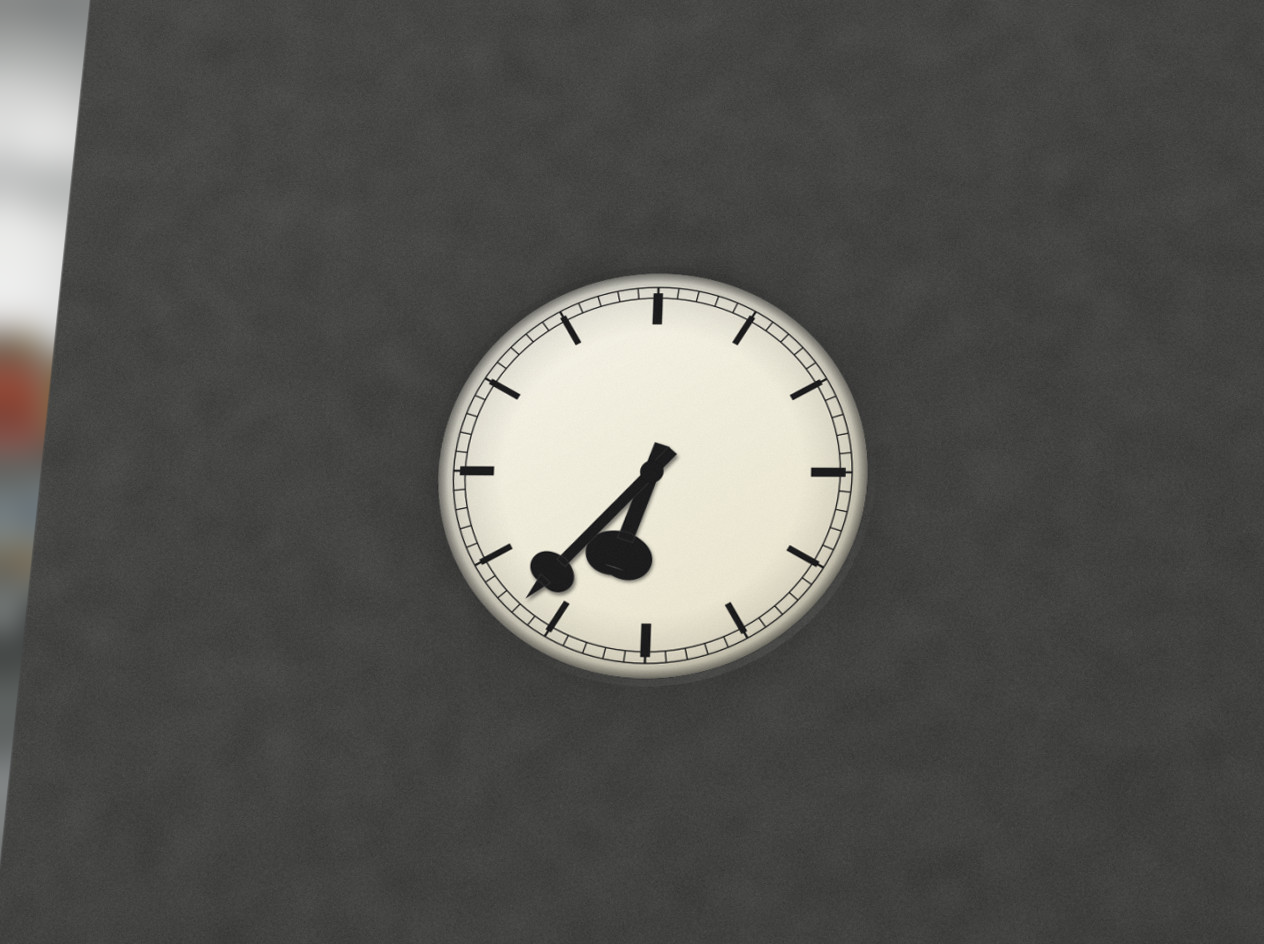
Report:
6h37
